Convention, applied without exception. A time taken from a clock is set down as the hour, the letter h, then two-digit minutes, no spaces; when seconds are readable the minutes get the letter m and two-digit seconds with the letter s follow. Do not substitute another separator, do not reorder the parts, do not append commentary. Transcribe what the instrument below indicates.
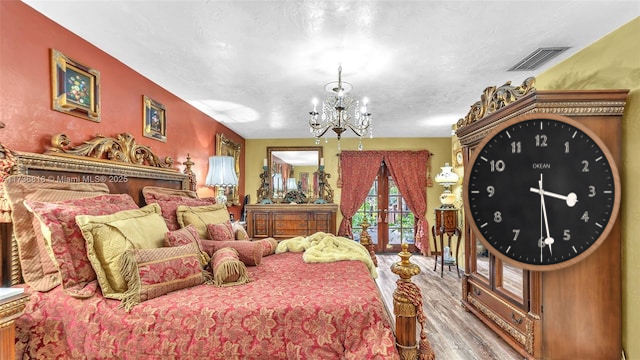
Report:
3h28m30s
